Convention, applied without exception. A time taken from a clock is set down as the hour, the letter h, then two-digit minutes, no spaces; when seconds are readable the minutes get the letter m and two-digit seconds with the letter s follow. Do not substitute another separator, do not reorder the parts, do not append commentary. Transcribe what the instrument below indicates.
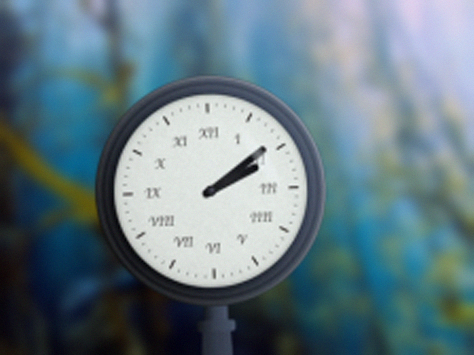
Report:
2h09
